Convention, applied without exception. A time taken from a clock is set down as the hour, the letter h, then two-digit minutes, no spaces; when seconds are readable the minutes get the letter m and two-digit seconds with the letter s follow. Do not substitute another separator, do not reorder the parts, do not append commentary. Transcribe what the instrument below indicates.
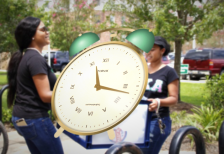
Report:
11h17
